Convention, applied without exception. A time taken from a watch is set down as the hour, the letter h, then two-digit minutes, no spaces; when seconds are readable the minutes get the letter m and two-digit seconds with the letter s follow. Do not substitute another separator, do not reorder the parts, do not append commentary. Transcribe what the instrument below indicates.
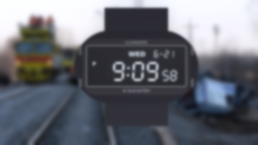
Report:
9h09
